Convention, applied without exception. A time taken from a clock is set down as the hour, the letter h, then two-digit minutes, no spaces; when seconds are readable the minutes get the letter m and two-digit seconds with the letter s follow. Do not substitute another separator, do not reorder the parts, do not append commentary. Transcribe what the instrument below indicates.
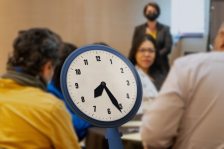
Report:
7h26
